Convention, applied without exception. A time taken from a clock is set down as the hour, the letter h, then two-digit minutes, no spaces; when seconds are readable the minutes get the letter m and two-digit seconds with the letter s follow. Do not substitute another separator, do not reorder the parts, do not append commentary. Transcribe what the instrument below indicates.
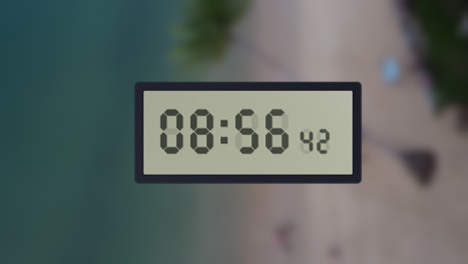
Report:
8h56m42s
